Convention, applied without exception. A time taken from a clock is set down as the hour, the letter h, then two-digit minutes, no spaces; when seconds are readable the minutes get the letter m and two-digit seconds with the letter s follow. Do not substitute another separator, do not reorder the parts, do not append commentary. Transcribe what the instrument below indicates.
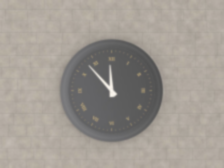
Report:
11h53
